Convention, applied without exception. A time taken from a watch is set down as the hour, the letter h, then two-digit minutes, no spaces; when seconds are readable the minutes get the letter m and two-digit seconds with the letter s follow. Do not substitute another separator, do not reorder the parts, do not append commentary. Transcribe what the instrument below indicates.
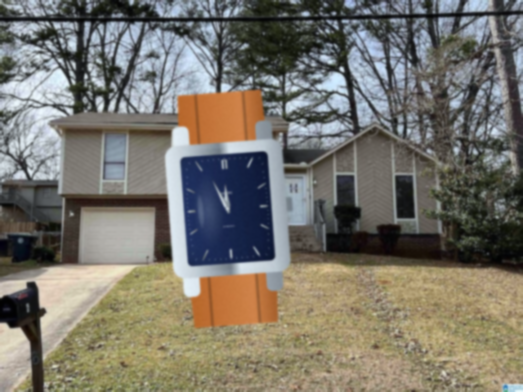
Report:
11h56
